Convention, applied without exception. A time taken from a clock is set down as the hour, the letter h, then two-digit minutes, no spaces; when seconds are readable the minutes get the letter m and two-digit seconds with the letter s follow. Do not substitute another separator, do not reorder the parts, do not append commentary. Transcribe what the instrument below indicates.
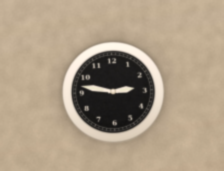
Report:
2h47
